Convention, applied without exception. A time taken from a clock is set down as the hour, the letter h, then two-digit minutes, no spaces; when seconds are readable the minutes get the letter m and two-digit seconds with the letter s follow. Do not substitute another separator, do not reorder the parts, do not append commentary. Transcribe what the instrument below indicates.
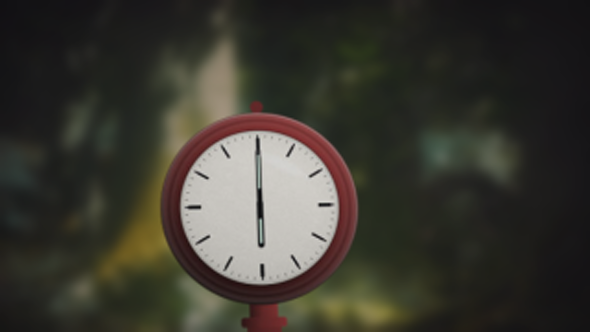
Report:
6h00
